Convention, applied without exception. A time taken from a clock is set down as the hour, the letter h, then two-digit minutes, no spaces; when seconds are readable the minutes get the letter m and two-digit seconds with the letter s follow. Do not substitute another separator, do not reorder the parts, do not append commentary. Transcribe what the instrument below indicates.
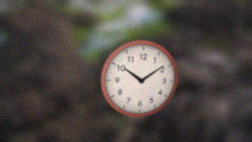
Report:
10h09
